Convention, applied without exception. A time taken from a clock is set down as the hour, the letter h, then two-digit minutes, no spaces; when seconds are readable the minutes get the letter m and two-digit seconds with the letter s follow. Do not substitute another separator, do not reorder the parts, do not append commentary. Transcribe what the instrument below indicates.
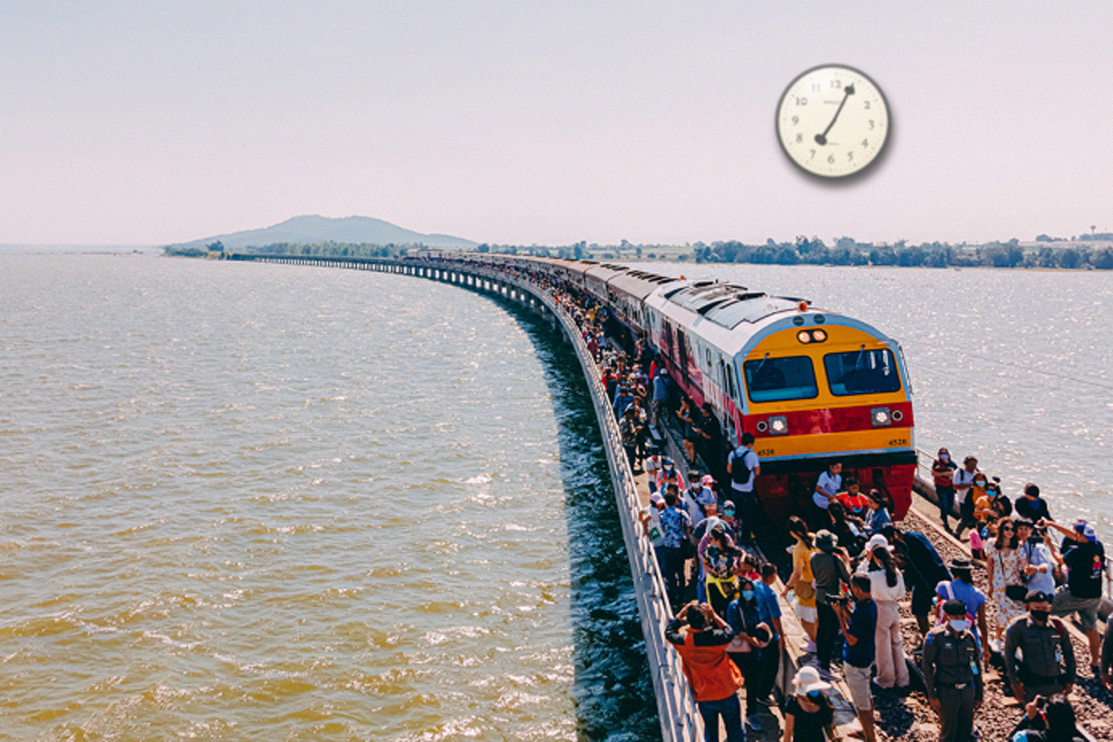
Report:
7h04
